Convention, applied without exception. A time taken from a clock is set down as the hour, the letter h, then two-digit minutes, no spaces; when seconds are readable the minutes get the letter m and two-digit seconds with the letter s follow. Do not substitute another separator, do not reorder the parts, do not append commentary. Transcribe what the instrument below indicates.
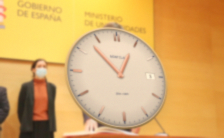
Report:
12h53
